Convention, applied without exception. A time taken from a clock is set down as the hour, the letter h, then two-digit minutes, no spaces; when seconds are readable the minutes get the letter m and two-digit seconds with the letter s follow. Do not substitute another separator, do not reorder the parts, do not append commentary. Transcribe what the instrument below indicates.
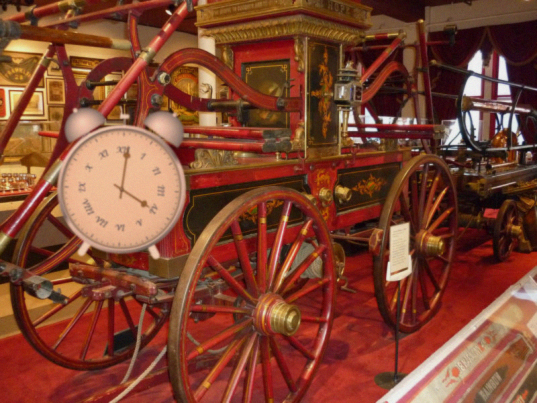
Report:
4h01
